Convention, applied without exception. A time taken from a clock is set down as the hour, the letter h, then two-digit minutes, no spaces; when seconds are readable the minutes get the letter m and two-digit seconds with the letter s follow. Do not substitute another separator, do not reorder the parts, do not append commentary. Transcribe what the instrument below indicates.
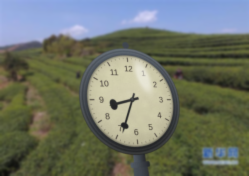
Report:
8h34
